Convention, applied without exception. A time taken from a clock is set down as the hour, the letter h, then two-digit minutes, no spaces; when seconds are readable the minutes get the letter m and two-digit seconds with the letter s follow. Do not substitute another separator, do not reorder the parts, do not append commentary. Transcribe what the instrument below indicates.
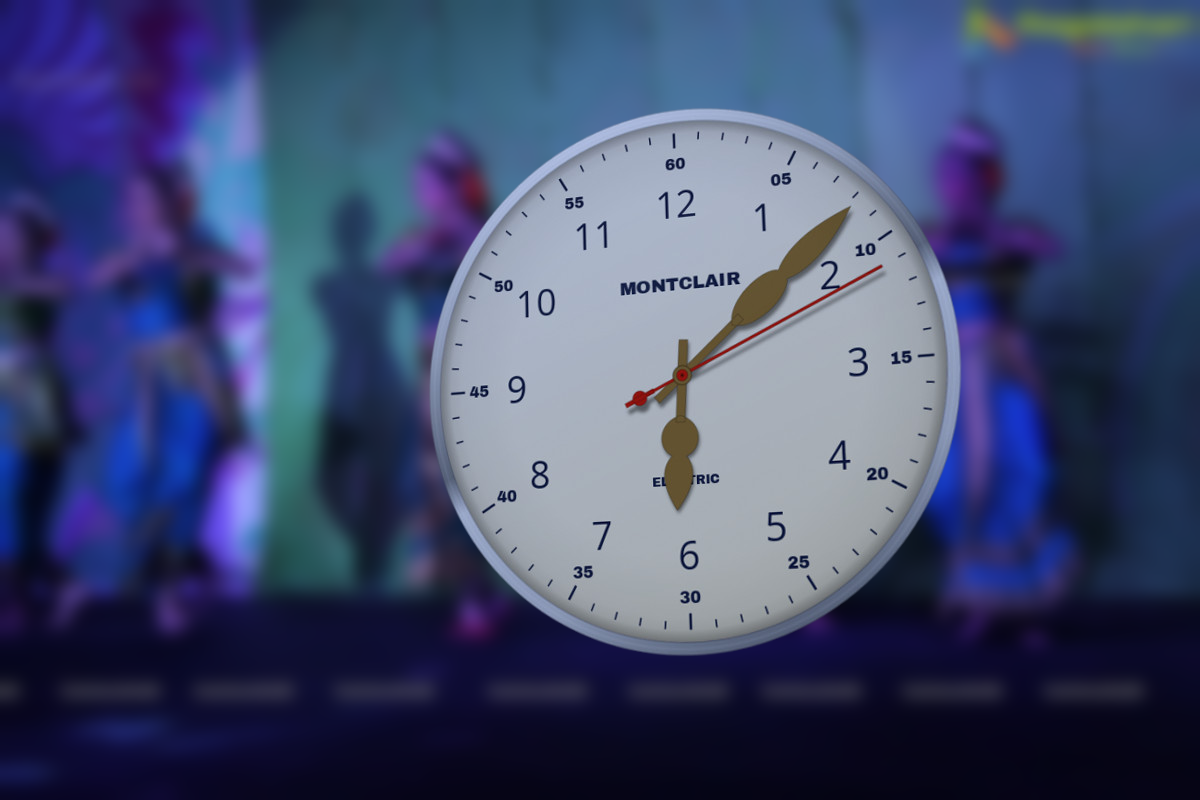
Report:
6h08m11s
